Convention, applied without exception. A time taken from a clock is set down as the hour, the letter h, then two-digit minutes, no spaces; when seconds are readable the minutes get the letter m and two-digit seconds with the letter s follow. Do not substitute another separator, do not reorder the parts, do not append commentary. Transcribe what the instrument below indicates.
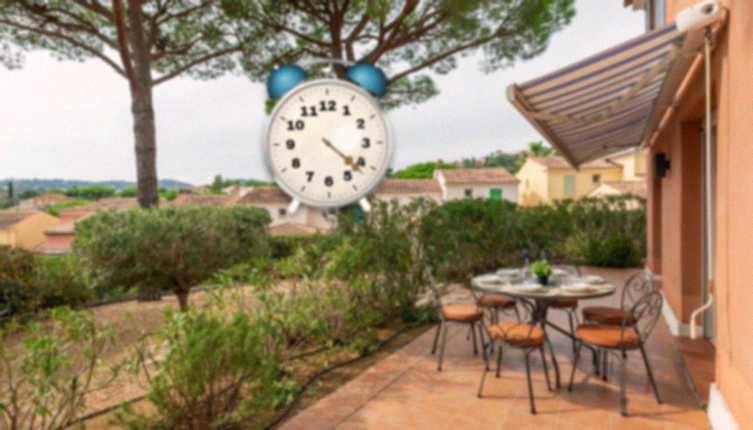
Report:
4h22
